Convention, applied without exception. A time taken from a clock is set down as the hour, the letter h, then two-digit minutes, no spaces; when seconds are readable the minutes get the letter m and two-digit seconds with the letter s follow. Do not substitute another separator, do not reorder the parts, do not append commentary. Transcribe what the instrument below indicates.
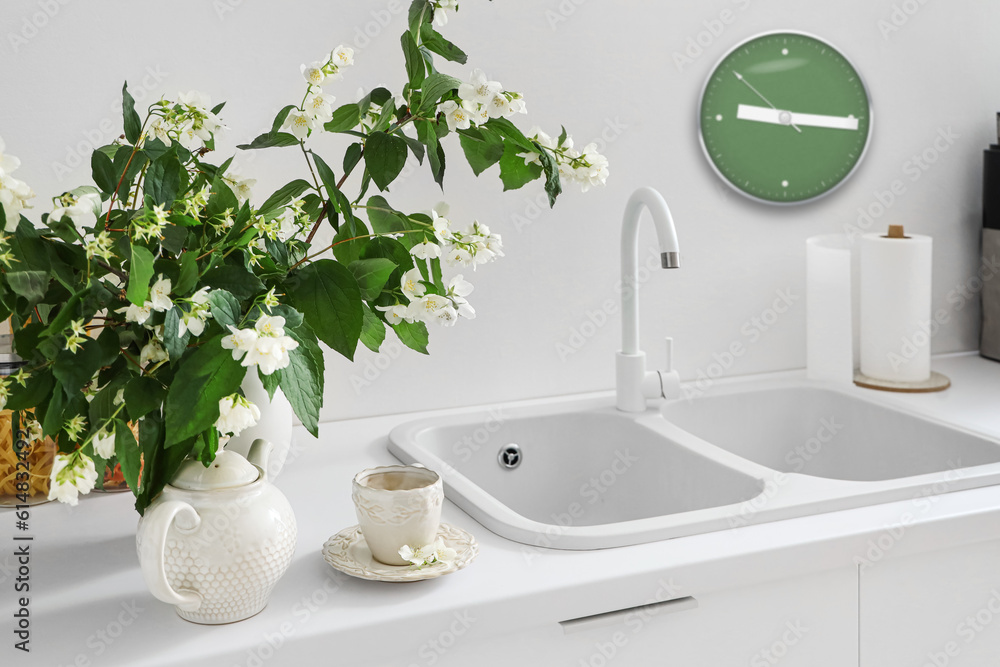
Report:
9h15m52s
